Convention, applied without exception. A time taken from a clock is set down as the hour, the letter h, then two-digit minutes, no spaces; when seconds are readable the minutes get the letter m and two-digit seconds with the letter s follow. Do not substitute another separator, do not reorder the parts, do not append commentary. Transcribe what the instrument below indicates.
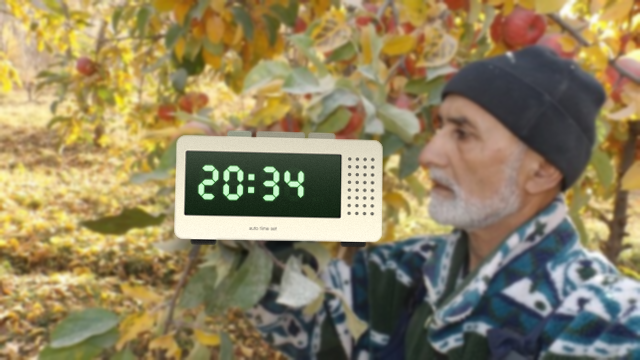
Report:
20h34
